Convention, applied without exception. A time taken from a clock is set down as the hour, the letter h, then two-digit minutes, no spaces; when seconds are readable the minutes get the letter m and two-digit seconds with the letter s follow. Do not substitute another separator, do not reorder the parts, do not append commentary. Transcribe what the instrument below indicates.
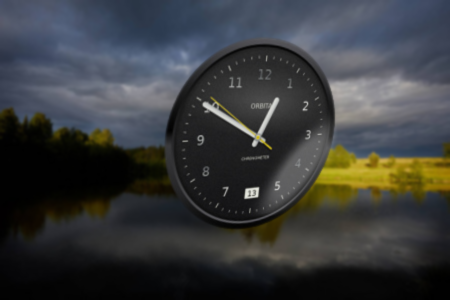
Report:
12h49m51s
